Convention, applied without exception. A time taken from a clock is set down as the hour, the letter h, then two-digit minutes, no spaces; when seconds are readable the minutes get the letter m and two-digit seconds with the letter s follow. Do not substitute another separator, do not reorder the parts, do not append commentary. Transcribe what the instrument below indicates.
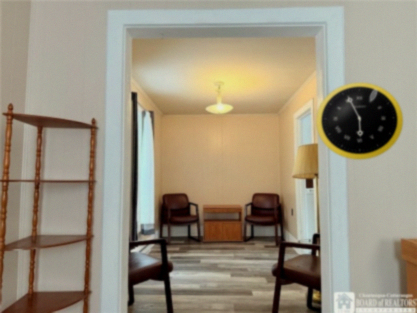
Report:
5h56
